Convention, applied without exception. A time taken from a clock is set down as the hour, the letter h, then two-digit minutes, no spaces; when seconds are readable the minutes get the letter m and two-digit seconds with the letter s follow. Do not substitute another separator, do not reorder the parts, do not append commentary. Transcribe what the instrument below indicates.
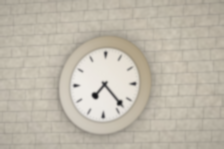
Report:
7h23
